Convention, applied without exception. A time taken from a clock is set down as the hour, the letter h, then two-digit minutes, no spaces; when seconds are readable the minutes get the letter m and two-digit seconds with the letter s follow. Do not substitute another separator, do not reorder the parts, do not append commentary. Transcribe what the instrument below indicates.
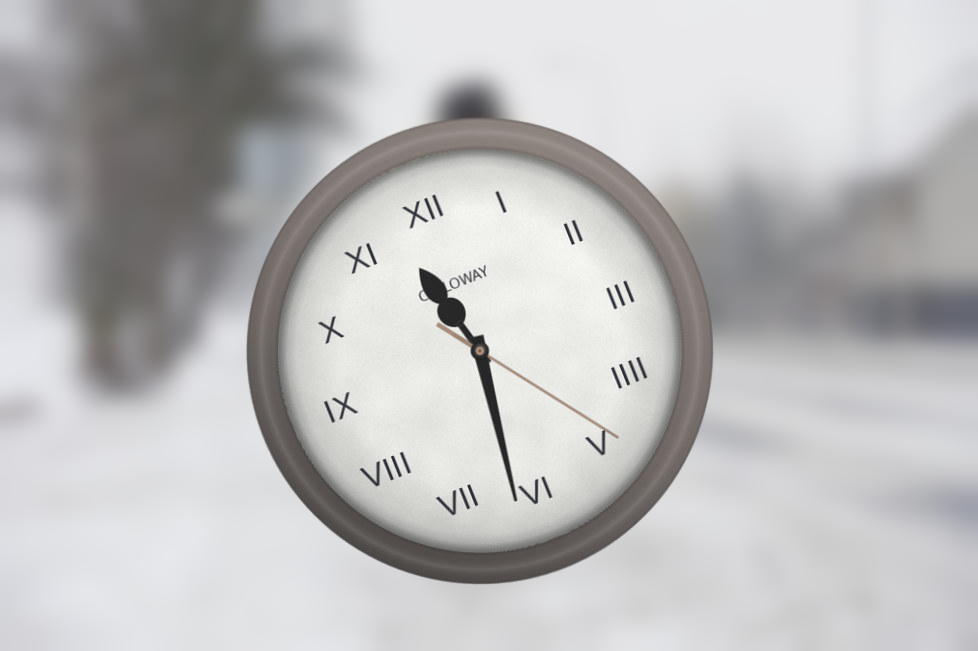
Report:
11h31m24s
